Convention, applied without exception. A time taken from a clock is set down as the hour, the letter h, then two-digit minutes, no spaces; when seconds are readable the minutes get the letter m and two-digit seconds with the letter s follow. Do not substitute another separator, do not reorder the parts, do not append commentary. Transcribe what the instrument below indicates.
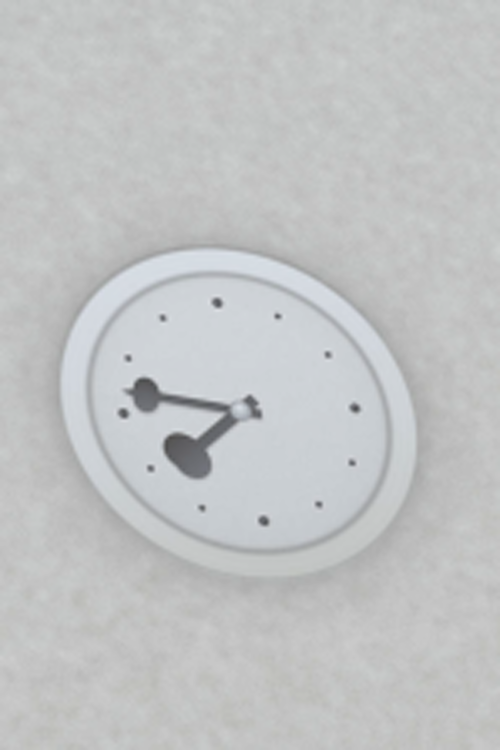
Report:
7h47
